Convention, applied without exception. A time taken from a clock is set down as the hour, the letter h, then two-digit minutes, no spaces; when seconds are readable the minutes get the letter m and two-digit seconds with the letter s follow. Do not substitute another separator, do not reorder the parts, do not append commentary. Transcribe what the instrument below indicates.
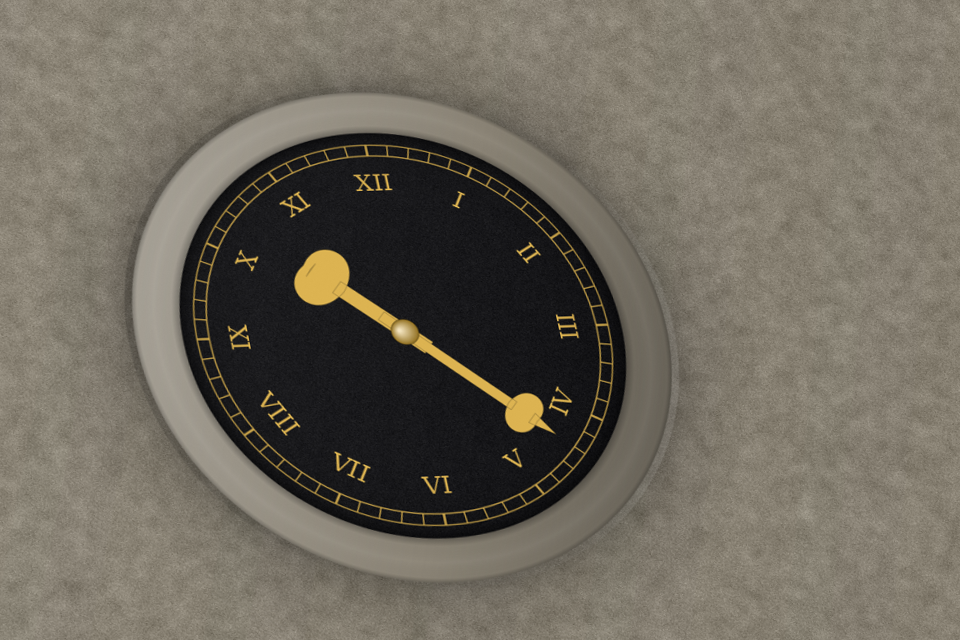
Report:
10h22
